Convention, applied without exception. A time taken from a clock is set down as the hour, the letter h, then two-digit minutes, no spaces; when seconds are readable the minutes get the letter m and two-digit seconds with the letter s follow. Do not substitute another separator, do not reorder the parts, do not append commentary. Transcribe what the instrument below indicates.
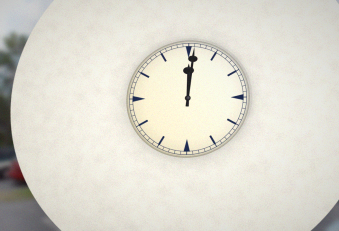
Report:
12h01
